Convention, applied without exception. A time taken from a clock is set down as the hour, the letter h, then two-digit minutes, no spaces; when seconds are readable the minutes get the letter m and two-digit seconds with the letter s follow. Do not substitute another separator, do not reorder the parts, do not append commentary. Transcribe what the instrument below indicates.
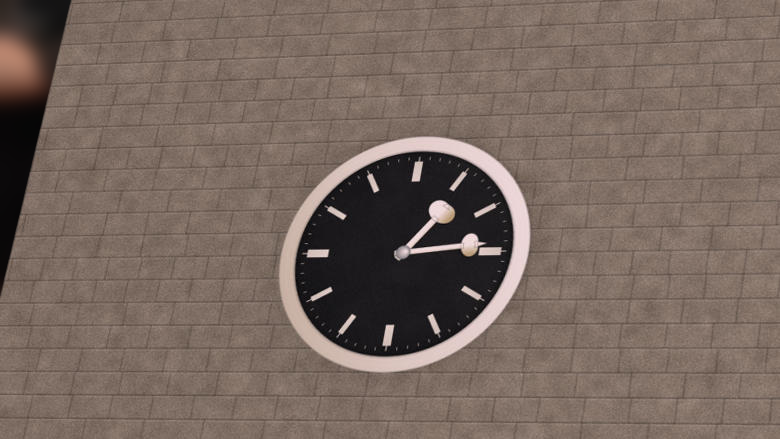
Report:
1h14
